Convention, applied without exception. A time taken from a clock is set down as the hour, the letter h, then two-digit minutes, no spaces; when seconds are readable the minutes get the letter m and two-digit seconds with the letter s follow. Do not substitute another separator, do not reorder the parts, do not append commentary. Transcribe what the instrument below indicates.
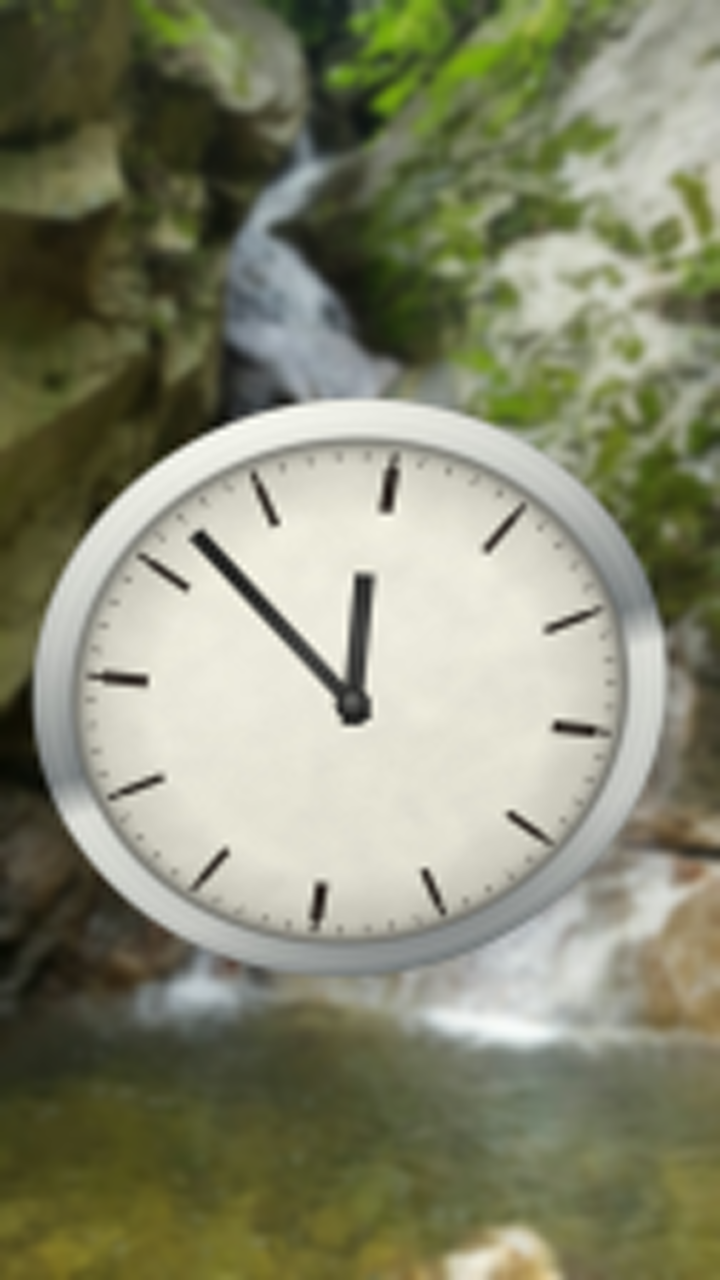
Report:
11h52
